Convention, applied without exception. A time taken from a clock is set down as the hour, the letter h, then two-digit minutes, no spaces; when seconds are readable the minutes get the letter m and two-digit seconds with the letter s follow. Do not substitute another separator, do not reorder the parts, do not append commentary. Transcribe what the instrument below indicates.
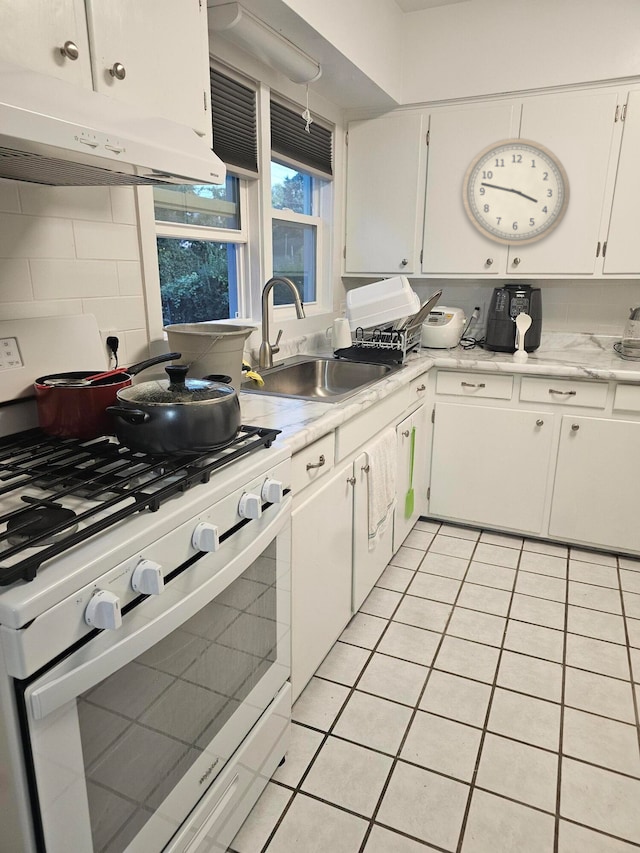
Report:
3h47
